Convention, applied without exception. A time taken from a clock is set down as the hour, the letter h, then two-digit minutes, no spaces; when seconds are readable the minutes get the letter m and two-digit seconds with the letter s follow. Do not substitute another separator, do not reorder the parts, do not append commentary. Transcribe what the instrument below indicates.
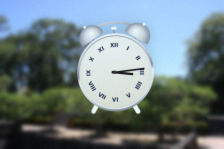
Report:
3h14
